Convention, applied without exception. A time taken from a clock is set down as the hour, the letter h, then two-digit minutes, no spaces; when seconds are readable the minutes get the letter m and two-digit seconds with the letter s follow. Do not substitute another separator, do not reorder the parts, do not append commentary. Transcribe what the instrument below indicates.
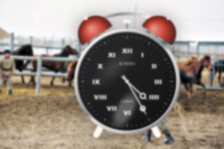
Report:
4h25
